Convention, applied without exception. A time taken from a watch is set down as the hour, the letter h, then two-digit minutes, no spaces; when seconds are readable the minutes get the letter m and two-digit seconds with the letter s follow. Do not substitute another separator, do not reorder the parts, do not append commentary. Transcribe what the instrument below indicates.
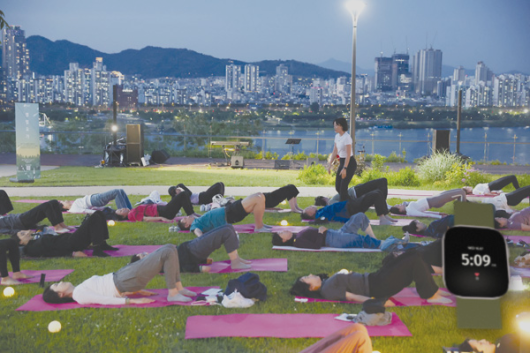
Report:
5h09
